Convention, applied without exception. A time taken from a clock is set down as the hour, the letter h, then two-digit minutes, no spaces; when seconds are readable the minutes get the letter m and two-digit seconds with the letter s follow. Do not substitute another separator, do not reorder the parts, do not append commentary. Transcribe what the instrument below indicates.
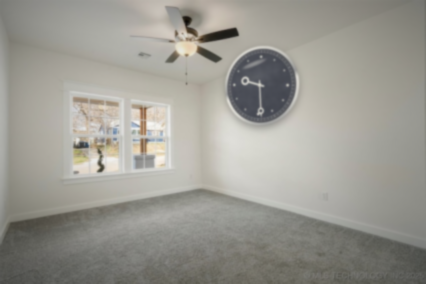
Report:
9h29
